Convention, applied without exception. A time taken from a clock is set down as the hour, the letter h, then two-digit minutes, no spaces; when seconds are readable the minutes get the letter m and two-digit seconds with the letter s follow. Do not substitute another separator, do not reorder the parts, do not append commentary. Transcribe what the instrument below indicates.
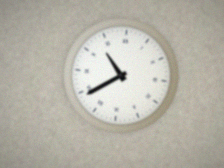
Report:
10h39
